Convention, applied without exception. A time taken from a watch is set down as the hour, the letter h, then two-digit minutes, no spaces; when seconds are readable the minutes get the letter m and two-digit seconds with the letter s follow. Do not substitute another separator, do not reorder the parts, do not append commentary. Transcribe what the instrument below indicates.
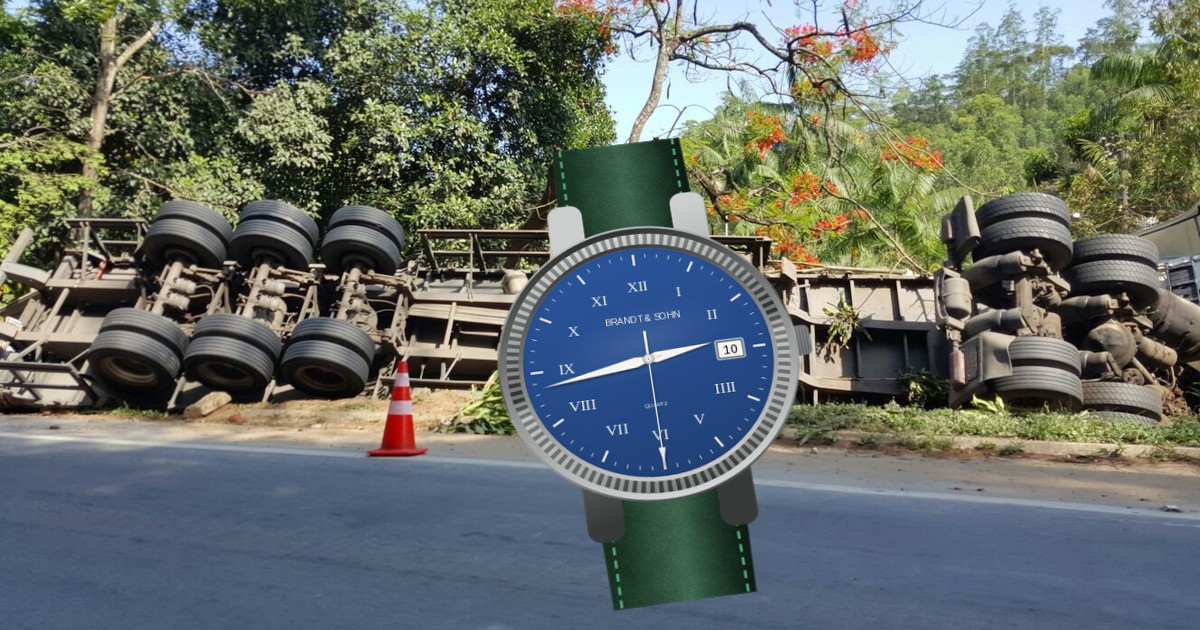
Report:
2h43m30s
